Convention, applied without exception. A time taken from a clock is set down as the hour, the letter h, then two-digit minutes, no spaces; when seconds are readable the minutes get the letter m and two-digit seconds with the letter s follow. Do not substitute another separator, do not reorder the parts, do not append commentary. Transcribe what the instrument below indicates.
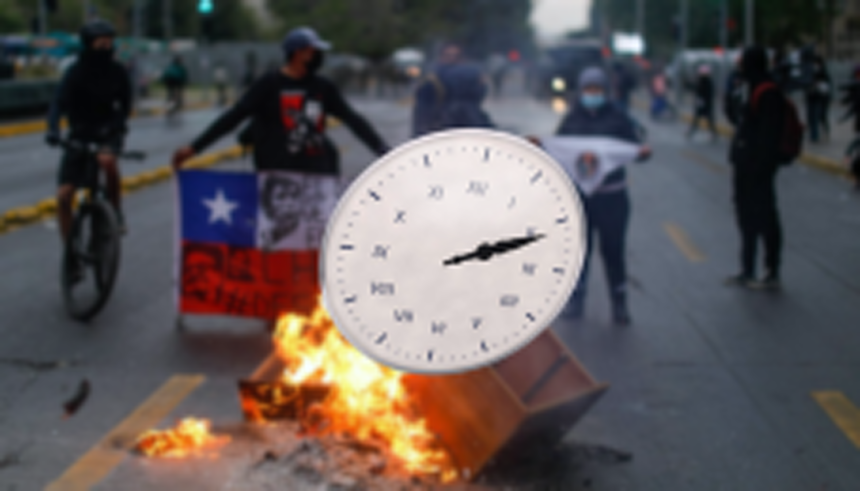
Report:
2h11
